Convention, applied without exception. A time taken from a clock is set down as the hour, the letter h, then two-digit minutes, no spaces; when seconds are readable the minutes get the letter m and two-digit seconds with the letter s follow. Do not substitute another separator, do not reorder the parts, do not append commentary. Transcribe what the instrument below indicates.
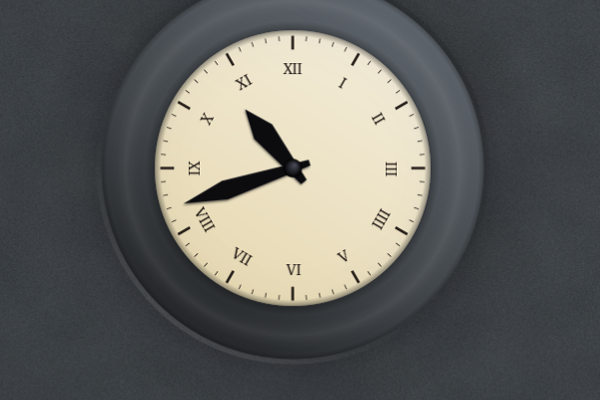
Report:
10h42
